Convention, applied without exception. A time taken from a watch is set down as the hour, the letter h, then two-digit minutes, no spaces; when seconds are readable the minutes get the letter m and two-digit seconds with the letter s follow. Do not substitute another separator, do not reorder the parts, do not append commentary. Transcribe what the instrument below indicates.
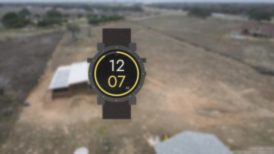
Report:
12h07
